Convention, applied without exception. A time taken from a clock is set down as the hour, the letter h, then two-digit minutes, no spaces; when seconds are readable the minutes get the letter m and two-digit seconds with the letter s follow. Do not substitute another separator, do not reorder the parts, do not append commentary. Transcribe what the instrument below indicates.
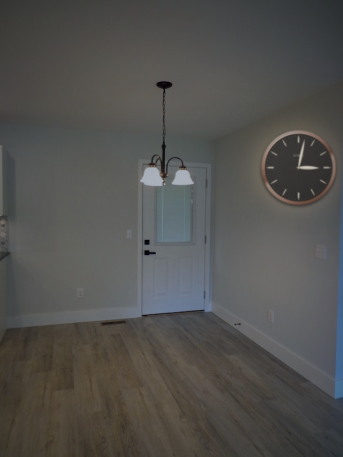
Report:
3h02
